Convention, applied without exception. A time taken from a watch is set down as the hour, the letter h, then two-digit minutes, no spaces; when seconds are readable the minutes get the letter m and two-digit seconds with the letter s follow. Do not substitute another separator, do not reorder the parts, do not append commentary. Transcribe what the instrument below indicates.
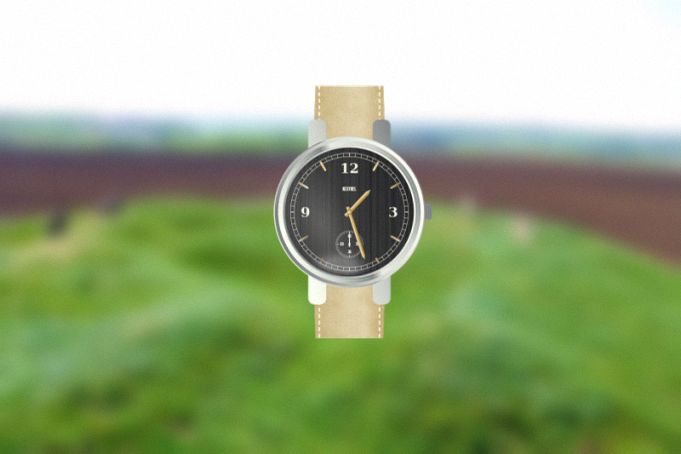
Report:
1h27
